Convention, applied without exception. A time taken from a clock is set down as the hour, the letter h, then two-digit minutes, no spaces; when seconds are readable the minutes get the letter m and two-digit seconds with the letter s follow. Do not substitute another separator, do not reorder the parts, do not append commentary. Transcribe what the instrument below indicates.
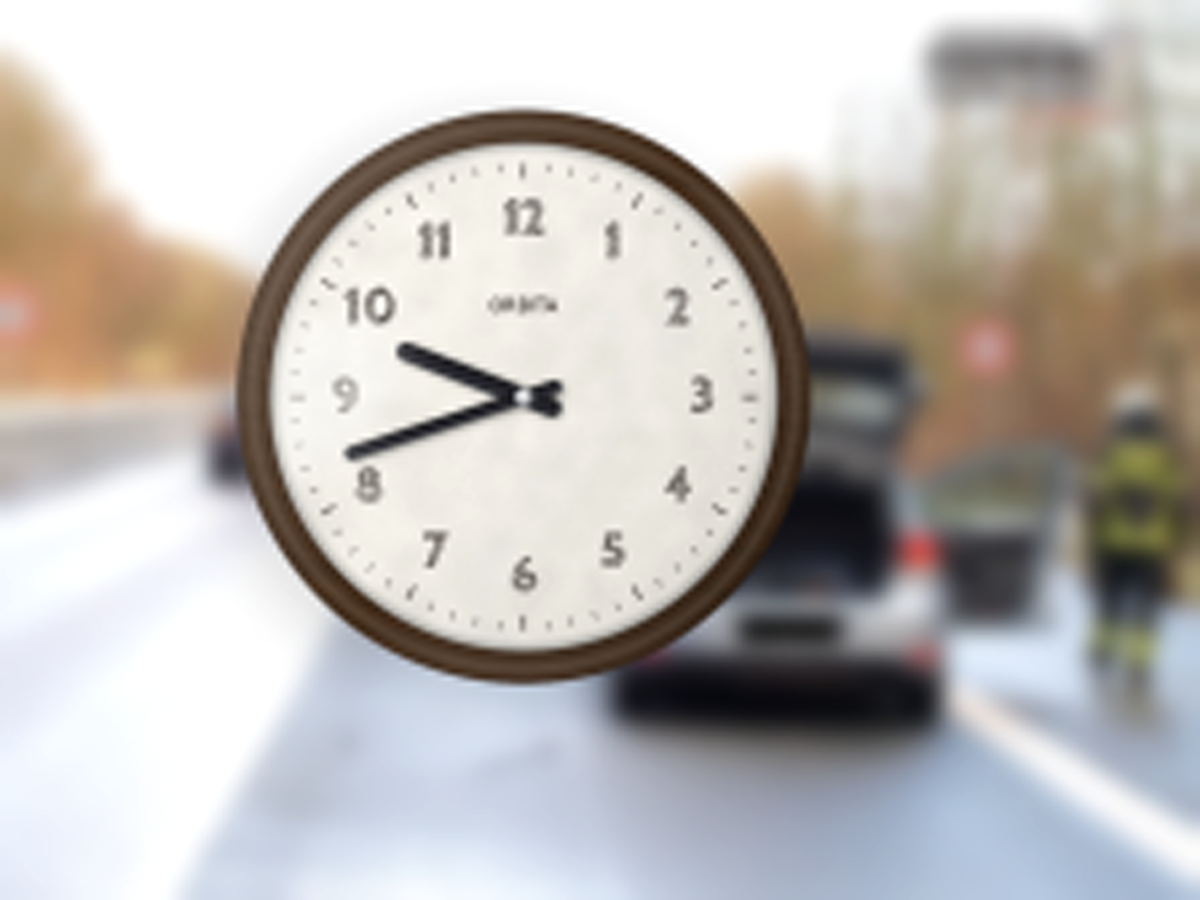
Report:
9h42
